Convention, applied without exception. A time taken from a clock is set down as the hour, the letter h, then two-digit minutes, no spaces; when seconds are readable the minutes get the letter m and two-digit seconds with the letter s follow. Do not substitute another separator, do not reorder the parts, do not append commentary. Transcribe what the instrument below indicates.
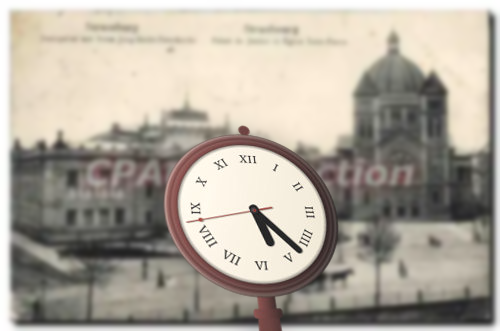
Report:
5h22m43s
